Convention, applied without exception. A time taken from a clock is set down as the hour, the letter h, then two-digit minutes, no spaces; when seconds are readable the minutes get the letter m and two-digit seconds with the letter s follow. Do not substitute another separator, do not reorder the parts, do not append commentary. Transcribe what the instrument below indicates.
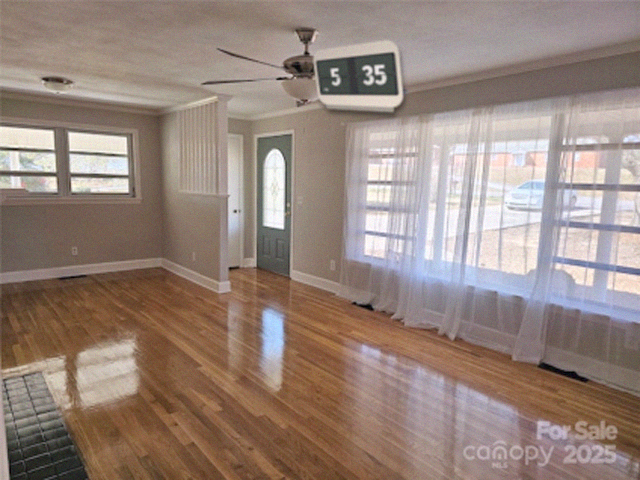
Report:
5h35
